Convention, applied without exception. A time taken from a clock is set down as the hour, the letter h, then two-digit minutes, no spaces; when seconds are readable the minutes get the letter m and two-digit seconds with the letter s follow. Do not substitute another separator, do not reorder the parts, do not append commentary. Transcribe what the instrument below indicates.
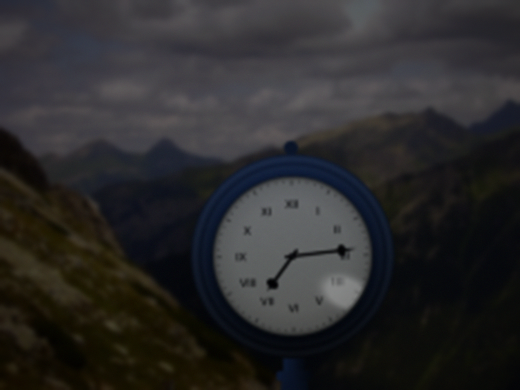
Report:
7h14
